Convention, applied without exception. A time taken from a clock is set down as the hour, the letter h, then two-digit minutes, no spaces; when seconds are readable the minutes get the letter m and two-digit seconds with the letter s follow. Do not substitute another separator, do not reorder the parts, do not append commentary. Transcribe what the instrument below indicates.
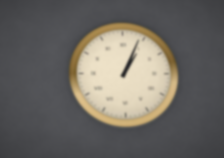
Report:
1h04
